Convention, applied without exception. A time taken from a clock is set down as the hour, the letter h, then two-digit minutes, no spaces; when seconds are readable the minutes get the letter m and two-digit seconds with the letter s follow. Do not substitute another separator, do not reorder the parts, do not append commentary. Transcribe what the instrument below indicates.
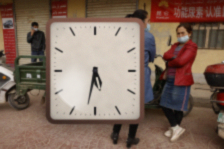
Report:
5h32
